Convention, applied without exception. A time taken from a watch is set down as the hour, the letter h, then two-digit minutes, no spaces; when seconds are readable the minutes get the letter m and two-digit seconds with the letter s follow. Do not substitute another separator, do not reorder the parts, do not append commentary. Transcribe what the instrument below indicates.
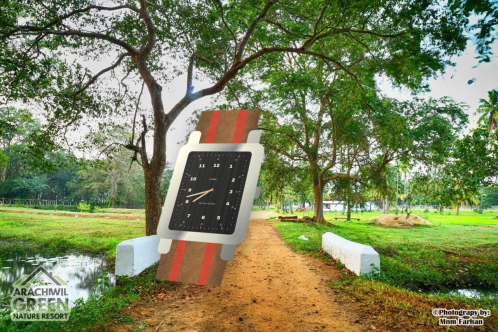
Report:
7h42
